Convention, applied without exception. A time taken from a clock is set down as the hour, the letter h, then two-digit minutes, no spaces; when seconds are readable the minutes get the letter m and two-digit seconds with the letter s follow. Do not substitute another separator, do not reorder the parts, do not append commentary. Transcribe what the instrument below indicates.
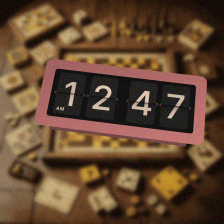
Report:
12h47
